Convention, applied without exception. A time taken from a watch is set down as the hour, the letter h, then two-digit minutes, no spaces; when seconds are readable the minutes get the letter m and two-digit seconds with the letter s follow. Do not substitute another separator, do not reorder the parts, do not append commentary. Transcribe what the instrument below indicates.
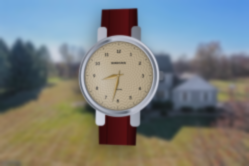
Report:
8h32
